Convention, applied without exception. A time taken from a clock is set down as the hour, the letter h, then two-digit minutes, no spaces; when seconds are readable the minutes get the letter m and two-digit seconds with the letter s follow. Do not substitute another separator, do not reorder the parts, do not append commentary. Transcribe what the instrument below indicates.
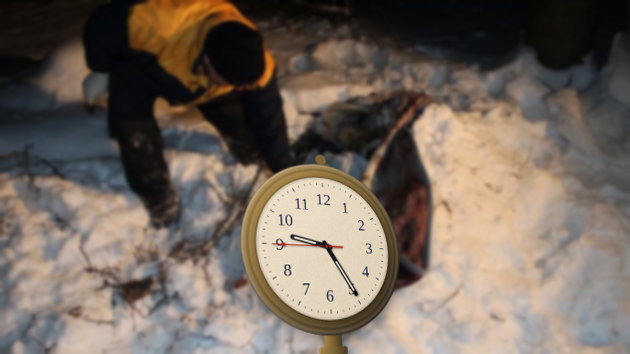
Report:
9h24m45s
